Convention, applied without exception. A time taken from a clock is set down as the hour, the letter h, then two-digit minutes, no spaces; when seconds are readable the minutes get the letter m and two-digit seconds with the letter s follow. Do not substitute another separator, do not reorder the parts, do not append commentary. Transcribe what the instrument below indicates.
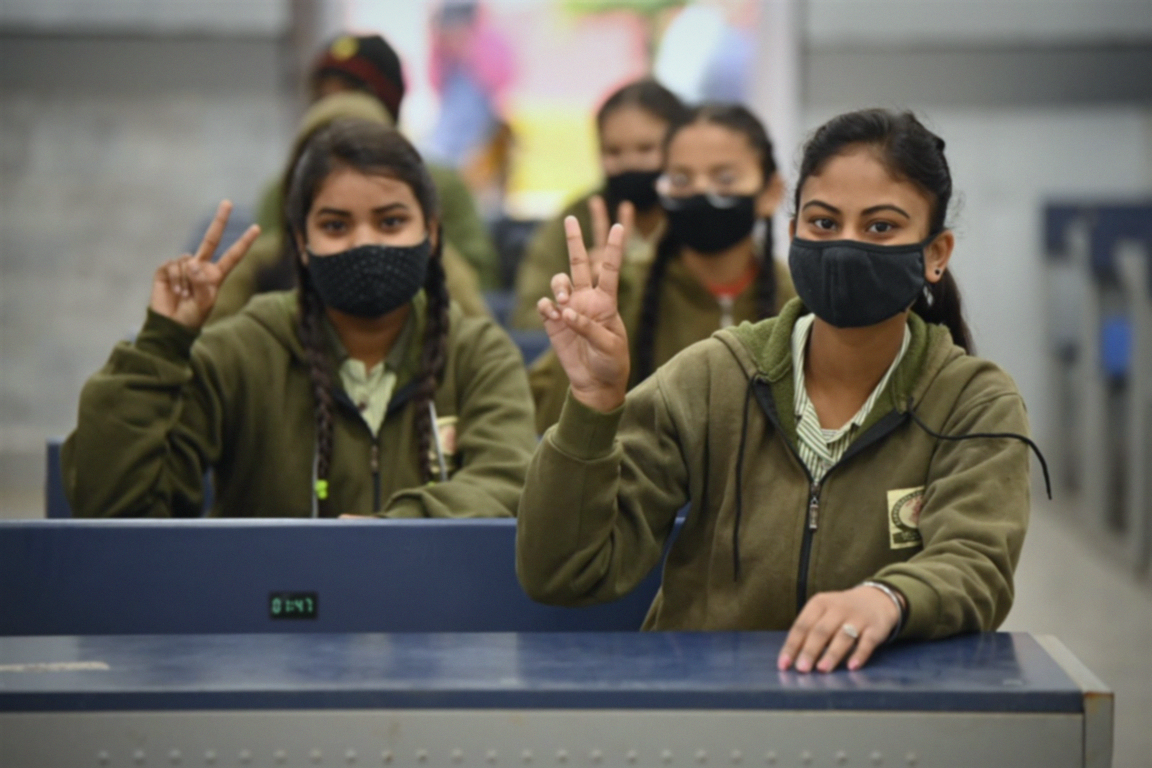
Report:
1h47
